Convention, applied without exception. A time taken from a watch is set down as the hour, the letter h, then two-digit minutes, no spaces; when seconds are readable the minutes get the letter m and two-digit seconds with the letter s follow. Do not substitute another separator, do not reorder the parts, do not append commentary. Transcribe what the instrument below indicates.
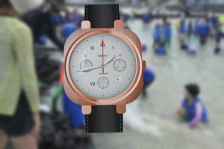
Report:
1h43
